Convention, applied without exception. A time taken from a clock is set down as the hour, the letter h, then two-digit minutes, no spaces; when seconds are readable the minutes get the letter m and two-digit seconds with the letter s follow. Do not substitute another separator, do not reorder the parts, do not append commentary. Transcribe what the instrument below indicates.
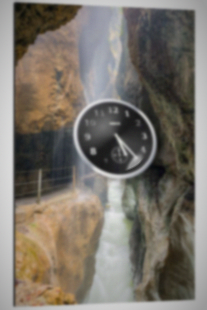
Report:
5h24
